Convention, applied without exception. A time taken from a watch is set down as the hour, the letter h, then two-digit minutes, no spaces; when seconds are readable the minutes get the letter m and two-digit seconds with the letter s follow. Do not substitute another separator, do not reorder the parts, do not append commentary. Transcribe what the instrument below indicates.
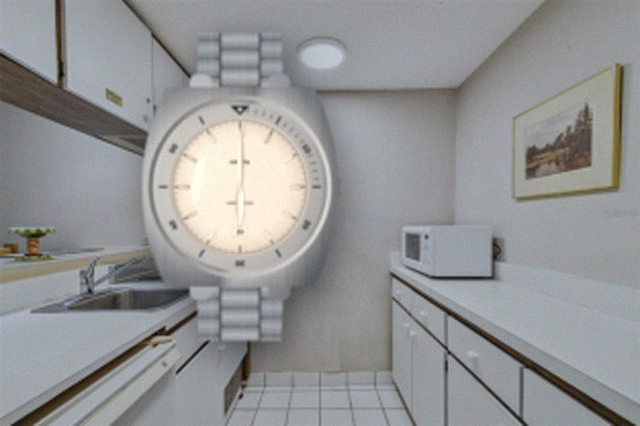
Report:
6h00
